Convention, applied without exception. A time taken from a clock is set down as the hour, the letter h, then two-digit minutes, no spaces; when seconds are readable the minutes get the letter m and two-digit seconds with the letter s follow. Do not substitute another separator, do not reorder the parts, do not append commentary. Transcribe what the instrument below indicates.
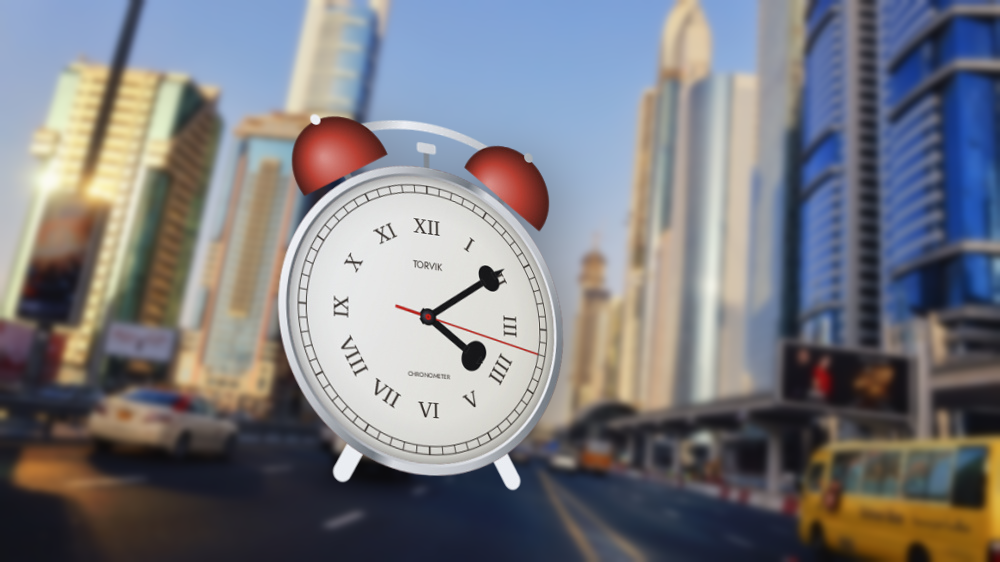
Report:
4h09m17s
